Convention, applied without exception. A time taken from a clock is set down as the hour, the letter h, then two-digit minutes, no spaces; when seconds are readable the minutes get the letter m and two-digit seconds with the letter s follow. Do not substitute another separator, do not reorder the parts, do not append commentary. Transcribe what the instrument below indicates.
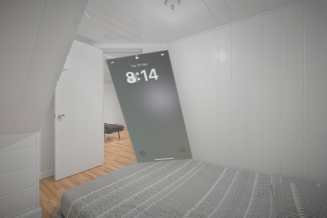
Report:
8h14
